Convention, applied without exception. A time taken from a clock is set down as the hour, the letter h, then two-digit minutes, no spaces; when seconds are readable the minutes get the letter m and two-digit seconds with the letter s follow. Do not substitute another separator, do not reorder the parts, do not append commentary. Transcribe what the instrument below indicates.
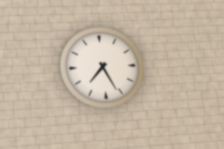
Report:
7h26
